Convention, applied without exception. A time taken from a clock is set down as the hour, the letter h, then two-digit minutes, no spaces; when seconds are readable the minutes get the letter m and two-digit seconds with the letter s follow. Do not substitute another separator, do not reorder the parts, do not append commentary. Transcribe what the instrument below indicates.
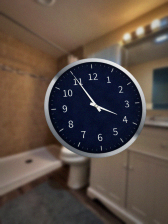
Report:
3h55
